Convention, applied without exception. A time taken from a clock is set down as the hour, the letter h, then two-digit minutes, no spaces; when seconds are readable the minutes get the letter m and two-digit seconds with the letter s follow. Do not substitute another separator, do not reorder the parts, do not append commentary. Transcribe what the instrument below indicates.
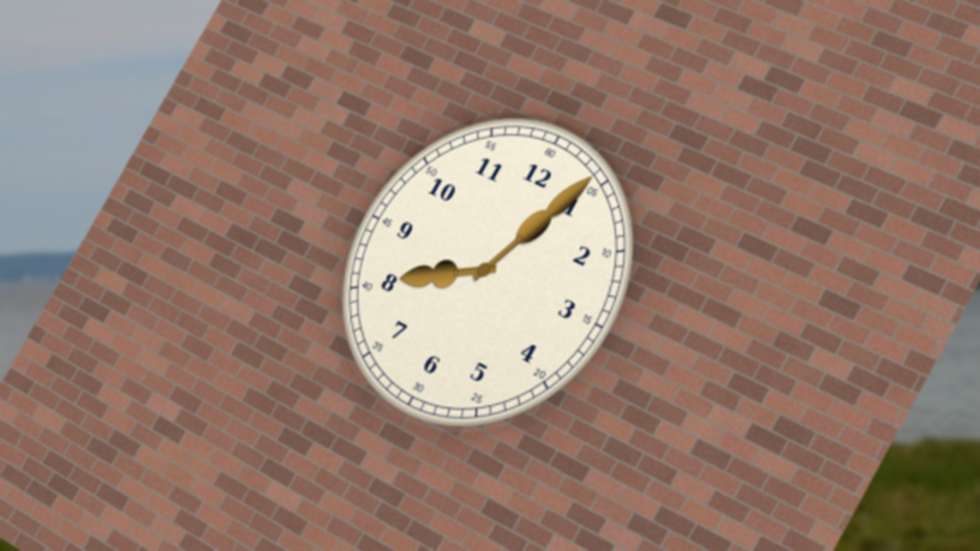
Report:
8h04
